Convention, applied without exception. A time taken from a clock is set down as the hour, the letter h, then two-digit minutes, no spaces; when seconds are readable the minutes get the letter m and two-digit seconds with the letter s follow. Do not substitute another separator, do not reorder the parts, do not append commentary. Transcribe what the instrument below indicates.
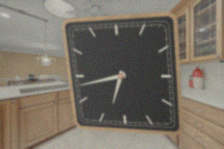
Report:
6h43
